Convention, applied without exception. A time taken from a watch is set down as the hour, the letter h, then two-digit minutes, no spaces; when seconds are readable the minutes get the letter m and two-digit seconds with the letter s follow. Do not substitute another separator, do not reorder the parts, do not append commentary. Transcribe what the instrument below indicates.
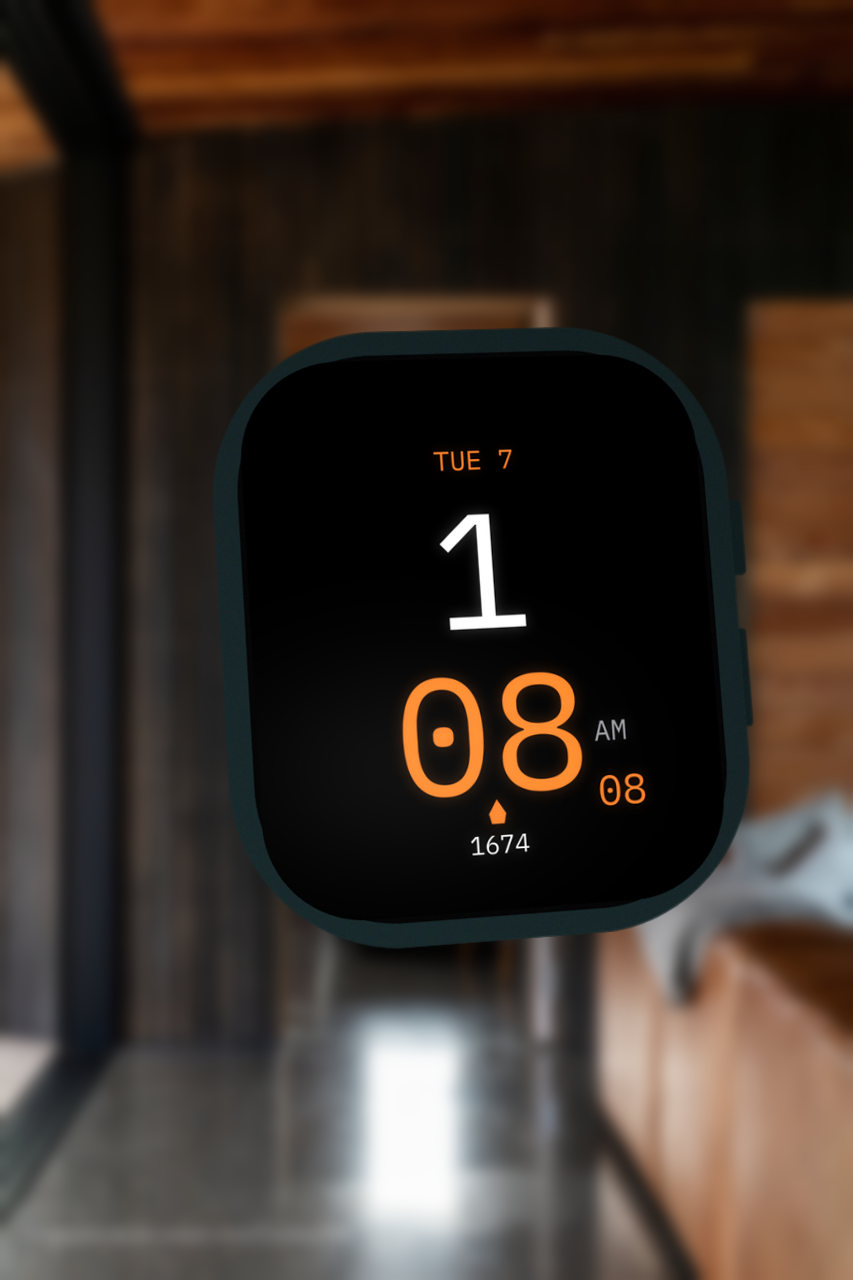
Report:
1h08m08s
